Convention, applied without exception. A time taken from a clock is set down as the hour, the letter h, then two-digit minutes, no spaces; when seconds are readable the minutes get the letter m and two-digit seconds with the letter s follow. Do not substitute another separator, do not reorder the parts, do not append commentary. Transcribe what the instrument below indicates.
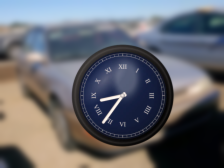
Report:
8h36
